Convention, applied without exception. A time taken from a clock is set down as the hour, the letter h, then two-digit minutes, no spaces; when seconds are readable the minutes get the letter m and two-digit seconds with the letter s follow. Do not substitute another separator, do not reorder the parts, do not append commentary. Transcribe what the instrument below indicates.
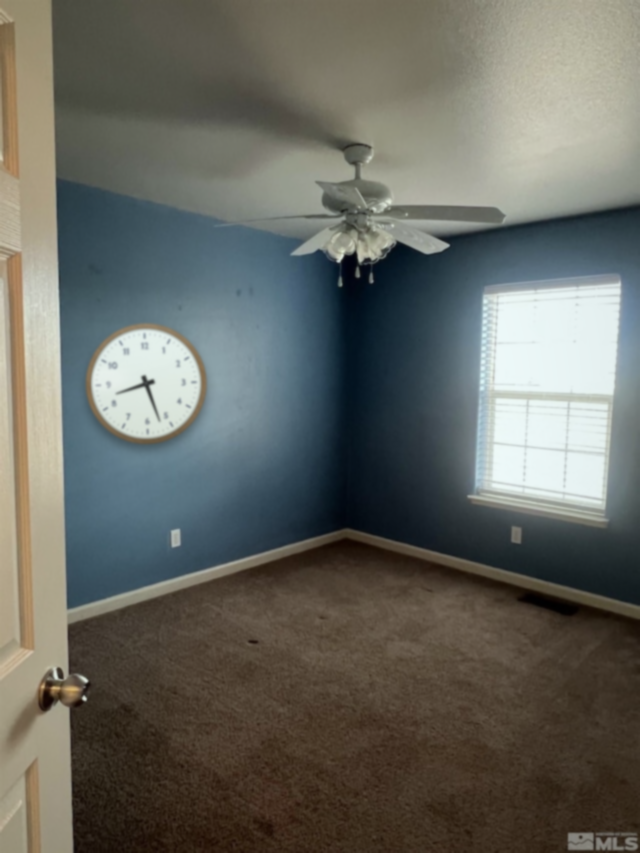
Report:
8h27
